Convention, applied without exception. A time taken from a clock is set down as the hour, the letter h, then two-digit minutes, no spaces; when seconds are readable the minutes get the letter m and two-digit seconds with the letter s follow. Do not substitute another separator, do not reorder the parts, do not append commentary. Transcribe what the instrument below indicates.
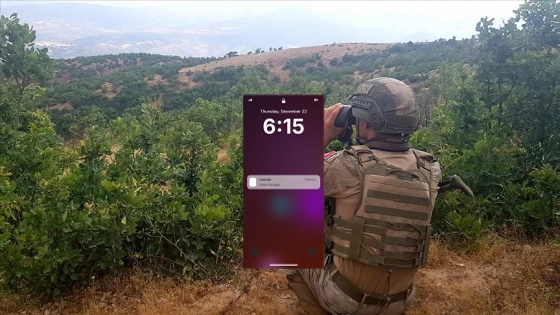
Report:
6h15
